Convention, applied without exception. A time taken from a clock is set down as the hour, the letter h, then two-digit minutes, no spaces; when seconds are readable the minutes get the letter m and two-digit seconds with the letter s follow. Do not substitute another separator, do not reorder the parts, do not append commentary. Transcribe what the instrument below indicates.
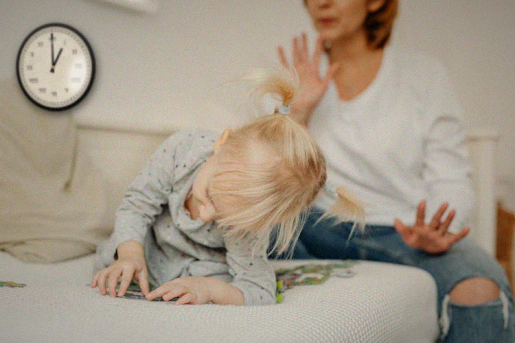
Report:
1h00
